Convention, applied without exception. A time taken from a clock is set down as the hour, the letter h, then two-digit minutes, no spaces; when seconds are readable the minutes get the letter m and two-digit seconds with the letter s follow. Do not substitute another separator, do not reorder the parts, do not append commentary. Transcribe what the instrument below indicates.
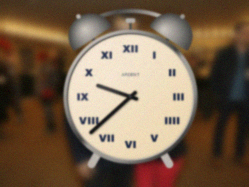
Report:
9h38
